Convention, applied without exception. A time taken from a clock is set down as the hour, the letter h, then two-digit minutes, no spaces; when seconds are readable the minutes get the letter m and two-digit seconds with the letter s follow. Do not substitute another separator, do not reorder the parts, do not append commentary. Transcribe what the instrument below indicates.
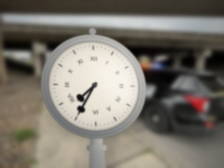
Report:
7h35
